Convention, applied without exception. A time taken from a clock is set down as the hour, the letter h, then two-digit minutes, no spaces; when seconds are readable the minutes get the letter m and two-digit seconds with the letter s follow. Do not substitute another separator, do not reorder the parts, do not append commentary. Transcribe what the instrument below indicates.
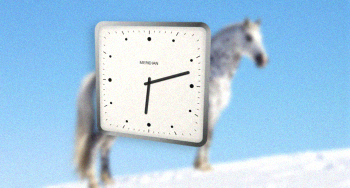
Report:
6h12
